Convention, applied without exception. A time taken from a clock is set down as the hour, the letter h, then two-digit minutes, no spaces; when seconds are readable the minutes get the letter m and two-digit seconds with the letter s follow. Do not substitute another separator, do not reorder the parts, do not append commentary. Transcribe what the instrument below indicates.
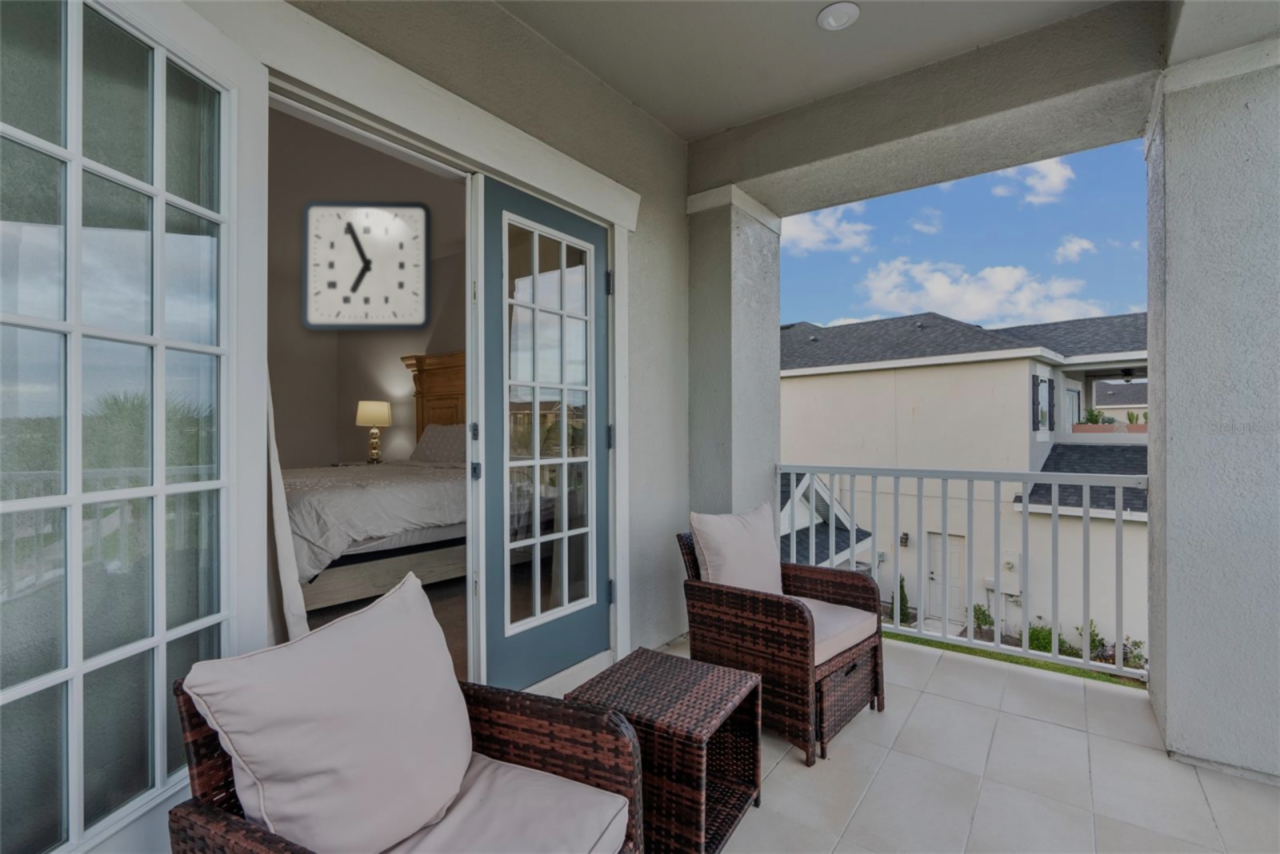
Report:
6h56
